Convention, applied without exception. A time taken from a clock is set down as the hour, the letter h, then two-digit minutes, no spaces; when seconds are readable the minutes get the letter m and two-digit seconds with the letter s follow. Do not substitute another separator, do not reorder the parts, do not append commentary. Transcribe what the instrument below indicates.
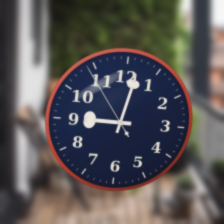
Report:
9h01m54s
